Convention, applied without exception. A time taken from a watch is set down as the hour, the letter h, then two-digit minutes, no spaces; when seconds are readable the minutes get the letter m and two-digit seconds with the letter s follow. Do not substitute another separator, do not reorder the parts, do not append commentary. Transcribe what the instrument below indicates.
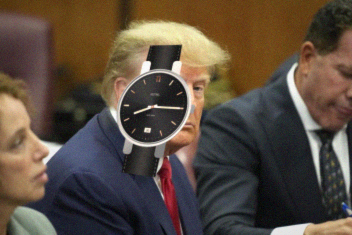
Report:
8h15
